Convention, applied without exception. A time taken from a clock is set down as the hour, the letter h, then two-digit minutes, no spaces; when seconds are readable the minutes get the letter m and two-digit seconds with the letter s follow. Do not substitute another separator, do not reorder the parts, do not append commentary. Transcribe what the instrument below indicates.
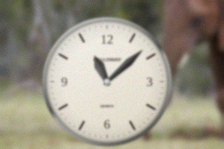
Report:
11h08
